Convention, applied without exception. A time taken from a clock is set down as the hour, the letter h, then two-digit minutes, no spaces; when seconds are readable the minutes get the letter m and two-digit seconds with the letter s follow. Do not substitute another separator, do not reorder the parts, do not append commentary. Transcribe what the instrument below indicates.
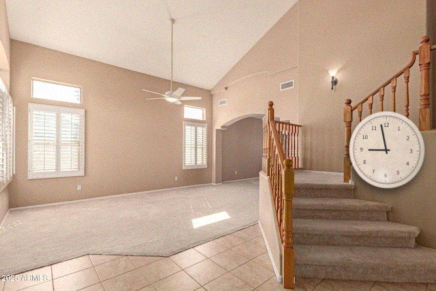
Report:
8h58
